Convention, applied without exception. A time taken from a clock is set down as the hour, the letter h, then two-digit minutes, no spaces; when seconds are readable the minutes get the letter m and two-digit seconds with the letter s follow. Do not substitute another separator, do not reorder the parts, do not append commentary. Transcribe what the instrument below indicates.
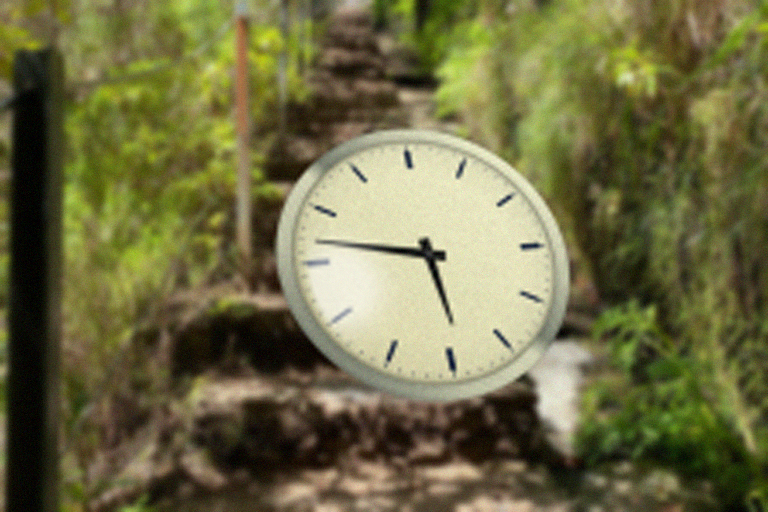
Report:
5h47
